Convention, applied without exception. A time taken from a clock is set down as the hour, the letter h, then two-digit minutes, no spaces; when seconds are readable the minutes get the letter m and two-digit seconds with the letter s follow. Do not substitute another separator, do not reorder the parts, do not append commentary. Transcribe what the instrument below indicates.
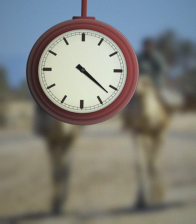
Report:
4h22
